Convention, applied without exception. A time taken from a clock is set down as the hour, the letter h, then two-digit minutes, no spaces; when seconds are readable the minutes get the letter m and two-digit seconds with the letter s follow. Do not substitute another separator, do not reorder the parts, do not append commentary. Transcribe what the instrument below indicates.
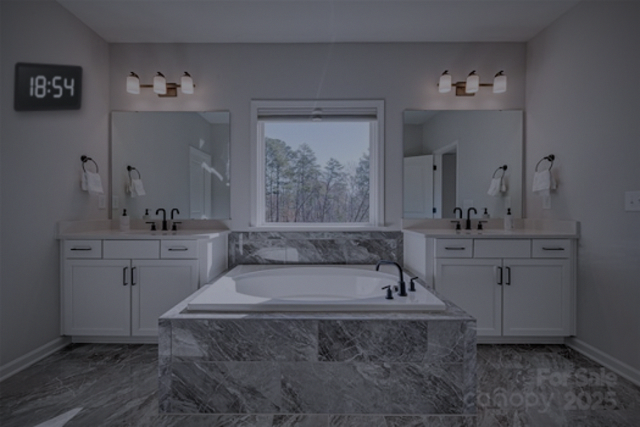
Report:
18h54
